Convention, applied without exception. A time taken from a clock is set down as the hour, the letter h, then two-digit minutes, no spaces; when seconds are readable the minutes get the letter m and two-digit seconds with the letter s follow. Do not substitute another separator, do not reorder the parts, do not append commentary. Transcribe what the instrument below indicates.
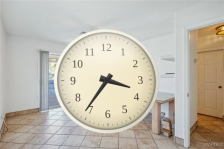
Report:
3h36
